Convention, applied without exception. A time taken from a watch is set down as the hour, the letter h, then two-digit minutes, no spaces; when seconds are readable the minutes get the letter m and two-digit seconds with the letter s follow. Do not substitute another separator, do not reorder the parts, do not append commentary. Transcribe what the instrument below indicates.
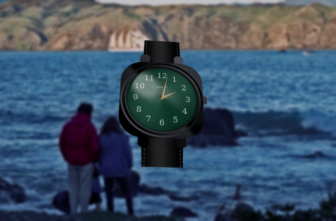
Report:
2h02
